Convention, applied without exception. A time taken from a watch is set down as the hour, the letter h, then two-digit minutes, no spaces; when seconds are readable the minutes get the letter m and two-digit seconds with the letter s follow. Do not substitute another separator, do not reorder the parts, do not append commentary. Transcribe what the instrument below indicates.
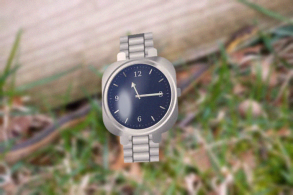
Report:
11h15
